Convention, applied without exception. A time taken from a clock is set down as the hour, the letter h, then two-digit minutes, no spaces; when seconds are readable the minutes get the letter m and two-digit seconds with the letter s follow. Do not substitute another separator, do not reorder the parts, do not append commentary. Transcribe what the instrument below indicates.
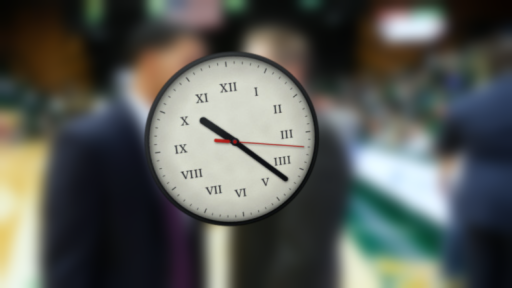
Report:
10h22m17s
